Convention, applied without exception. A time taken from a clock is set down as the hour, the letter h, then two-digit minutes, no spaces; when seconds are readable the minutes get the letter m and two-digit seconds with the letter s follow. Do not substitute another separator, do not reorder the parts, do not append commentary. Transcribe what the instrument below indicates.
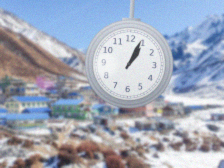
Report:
1h04
